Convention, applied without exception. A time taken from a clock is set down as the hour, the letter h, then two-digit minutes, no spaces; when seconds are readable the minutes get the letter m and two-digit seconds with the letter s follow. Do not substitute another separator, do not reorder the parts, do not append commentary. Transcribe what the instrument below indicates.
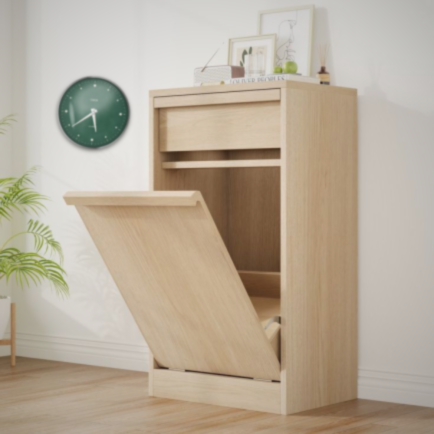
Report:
5h39
